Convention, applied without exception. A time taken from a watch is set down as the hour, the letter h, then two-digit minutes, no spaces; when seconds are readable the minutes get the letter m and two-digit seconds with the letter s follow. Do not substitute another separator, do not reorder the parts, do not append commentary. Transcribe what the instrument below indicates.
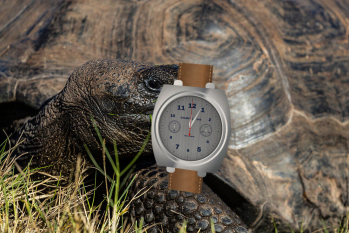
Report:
12h04
